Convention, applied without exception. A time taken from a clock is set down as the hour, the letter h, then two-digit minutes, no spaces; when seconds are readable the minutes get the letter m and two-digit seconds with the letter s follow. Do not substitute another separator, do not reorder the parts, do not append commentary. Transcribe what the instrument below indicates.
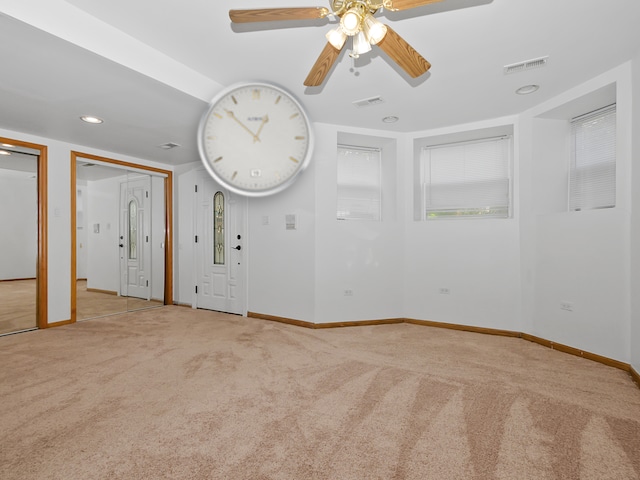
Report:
12h52
